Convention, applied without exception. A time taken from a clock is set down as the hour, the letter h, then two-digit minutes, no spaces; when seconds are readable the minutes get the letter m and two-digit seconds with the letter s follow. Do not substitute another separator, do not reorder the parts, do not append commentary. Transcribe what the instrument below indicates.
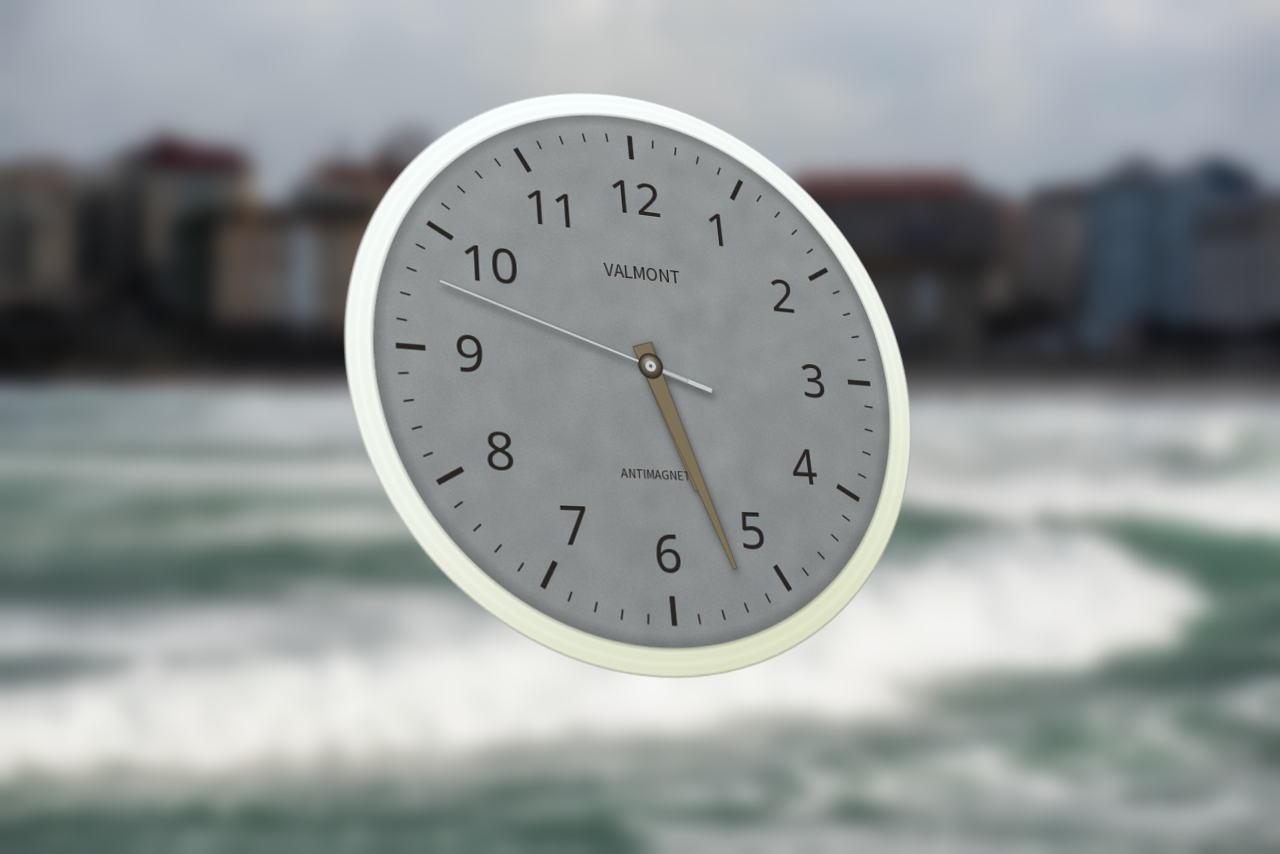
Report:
5h26m48s
